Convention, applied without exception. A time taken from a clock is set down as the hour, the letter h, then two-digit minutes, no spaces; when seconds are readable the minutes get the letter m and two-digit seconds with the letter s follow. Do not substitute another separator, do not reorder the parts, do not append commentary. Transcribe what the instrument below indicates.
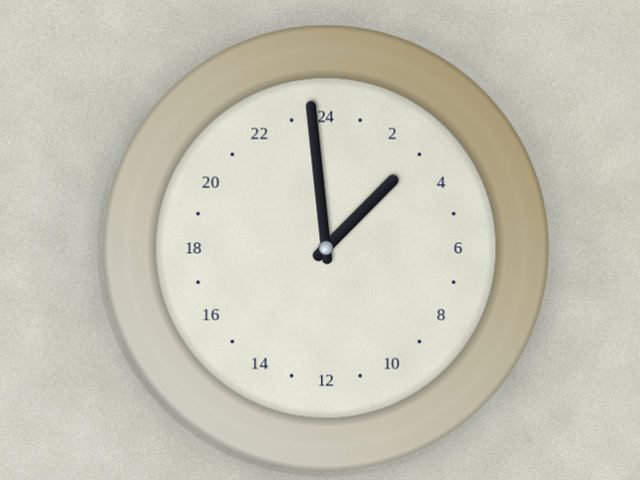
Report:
2h59
